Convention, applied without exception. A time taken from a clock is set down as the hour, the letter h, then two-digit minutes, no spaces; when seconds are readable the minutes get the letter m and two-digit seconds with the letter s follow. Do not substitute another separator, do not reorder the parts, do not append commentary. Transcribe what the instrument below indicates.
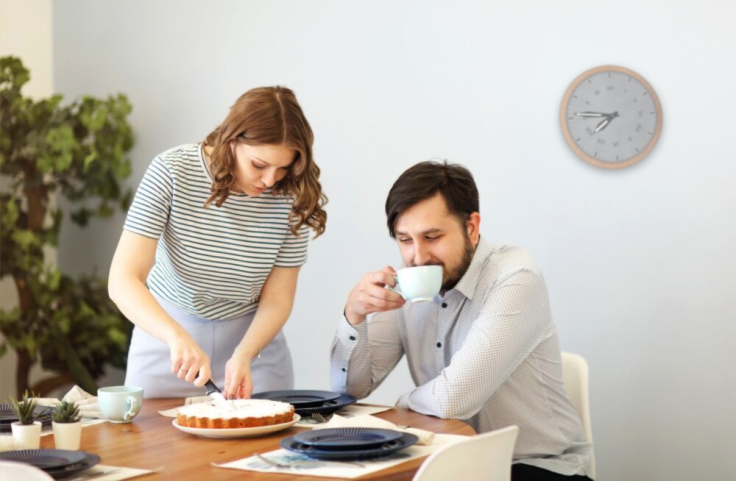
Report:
7h46
